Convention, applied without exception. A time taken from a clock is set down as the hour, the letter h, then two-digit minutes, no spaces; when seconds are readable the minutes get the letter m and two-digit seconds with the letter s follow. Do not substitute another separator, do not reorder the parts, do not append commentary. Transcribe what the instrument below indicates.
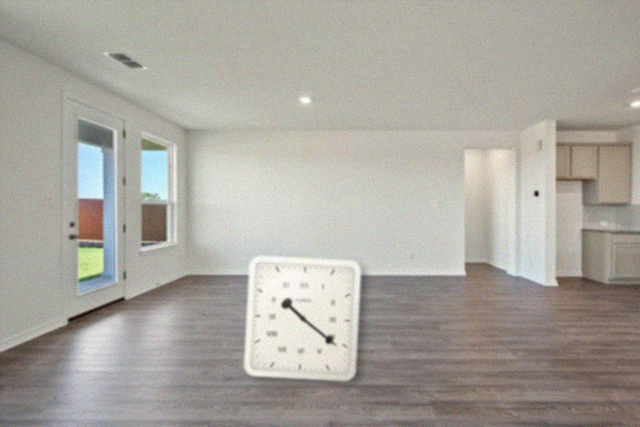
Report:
10h21
